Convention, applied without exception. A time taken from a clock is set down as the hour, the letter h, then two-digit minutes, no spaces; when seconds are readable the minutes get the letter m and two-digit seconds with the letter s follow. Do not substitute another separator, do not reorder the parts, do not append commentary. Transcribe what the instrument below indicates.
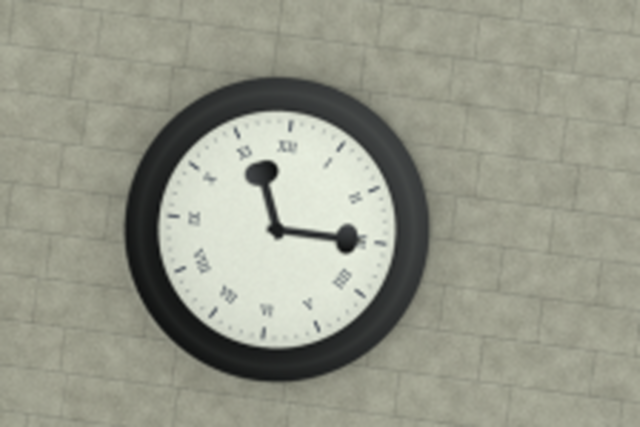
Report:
11h15
